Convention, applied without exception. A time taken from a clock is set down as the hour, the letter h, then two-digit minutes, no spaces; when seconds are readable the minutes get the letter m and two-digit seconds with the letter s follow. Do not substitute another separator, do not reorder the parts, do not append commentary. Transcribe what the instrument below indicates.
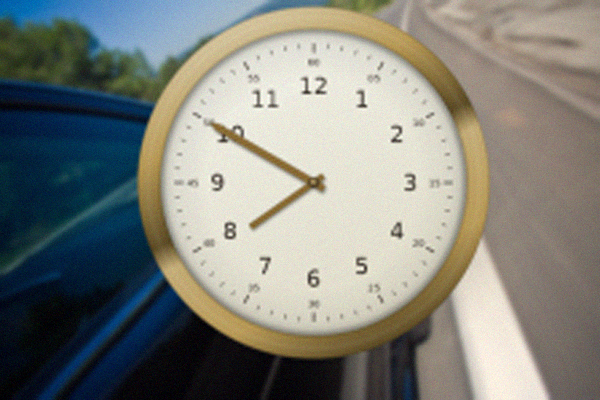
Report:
7h50
